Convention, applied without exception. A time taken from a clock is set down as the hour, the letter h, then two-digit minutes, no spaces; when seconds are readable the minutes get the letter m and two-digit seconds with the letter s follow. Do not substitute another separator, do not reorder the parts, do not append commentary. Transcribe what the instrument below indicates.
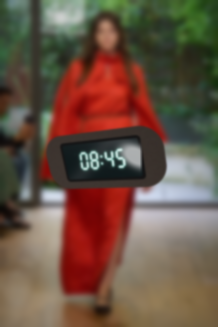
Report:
8h45
